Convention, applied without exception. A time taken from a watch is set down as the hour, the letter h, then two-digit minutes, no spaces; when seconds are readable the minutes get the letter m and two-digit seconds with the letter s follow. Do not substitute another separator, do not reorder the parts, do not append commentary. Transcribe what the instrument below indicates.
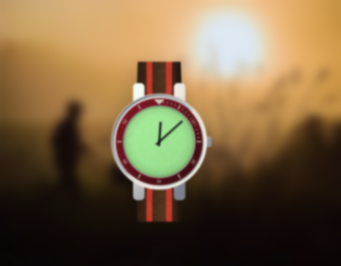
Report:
12h08
